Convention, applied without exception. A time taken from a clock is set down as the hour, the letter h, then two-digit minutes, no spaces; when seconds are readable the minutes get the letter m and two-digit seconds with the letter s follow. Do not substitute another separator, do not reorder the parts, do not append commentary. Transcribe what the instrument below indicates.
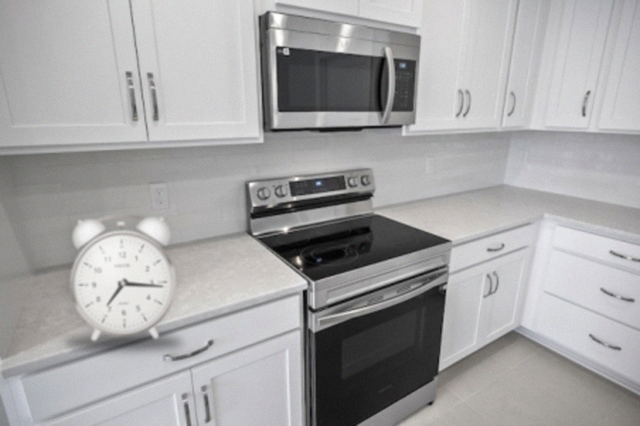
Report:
7h16
